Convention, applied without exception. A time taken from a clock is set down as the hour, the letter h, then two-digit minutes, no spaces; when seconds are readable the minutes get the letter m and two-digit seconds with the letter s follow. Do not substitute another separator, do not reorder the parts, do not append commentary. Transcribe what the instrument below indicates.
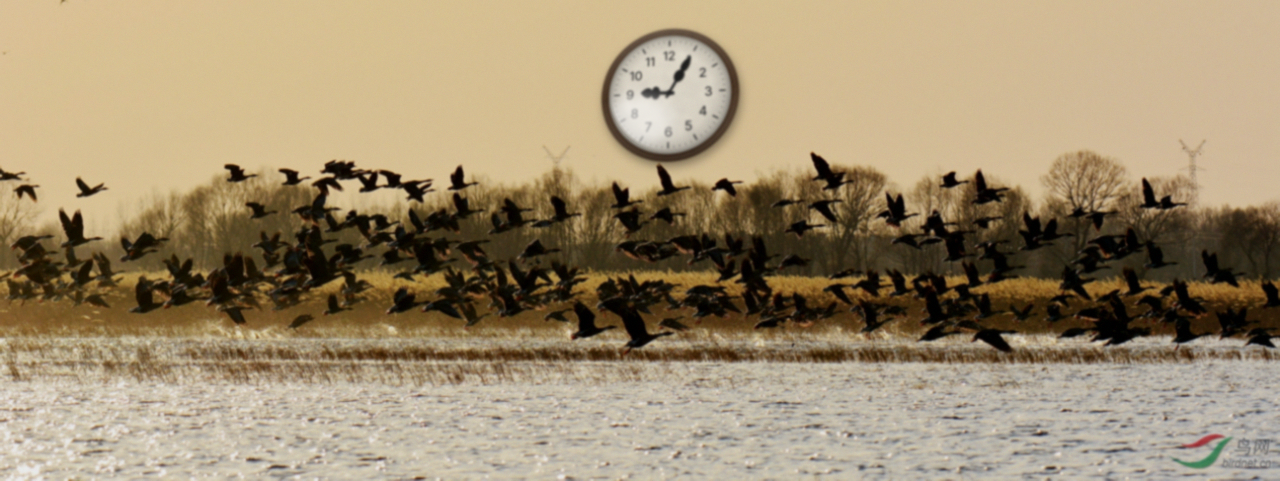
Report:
9h05
